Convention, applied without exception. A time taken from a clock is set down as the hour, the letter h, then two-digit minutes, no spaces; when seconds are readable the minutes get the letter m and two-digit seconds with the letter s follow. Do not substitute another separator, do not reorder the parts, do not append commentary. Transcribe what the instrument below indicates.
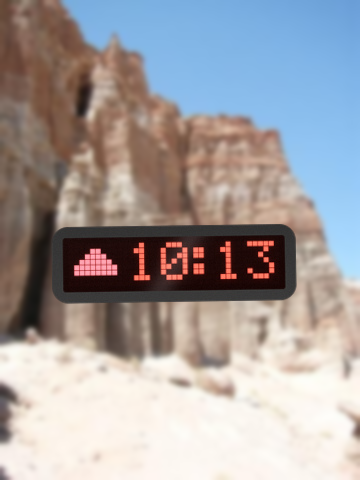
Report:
10h13
